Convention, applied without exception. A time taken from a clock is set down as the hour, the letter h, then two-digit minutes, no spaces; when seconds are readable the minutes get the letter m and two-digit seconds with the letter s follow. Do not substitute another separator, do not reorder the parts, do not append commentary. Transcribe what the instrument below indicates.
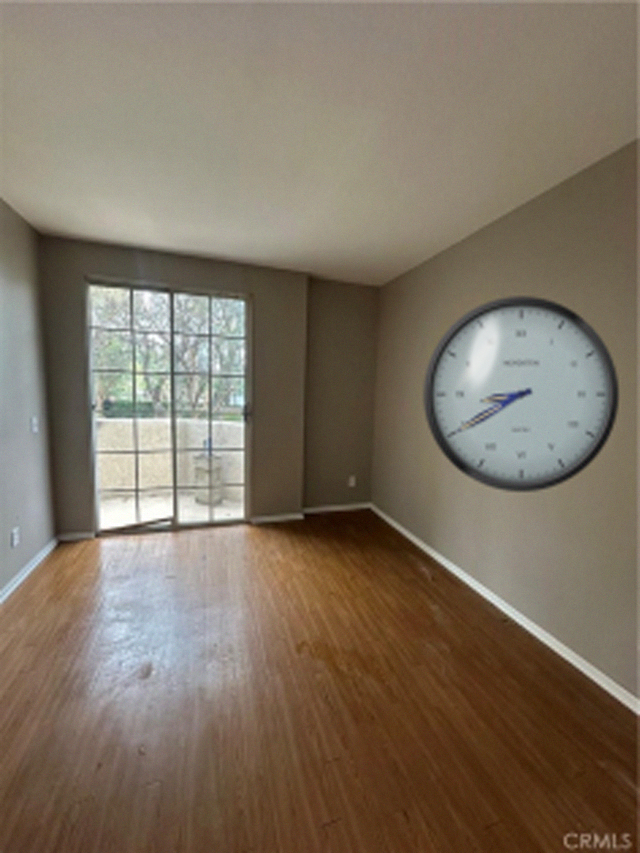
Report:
8h40
